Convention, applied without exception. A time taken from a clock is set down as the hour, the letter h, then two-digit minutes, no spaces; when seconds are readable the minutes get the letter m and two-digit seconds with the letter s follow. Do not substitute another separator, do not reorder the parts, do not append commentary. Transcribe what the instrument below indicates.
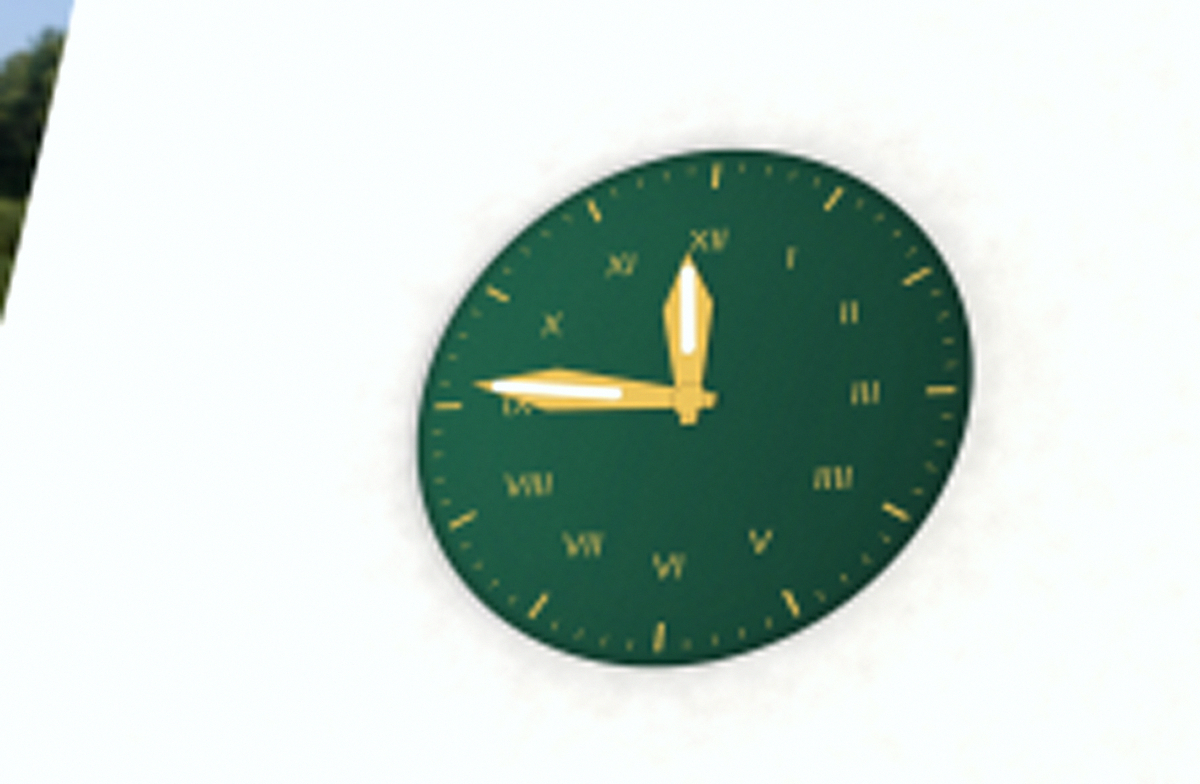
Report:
11h46
